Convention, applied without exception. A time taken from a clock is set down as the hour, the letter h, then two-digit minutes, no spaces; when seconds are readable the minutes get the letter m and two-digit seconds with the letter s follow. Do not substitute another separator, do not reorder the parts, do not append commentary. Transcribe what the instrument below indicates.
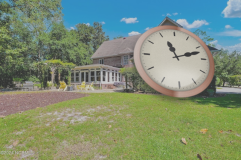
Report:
11h12
